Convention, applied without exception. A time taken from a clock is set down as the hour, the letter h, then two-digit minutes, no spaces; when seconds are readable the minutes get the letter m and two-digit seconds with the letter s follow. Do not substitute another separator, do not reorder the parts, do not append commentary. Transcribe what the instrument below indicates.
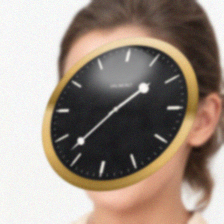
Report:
1h37
